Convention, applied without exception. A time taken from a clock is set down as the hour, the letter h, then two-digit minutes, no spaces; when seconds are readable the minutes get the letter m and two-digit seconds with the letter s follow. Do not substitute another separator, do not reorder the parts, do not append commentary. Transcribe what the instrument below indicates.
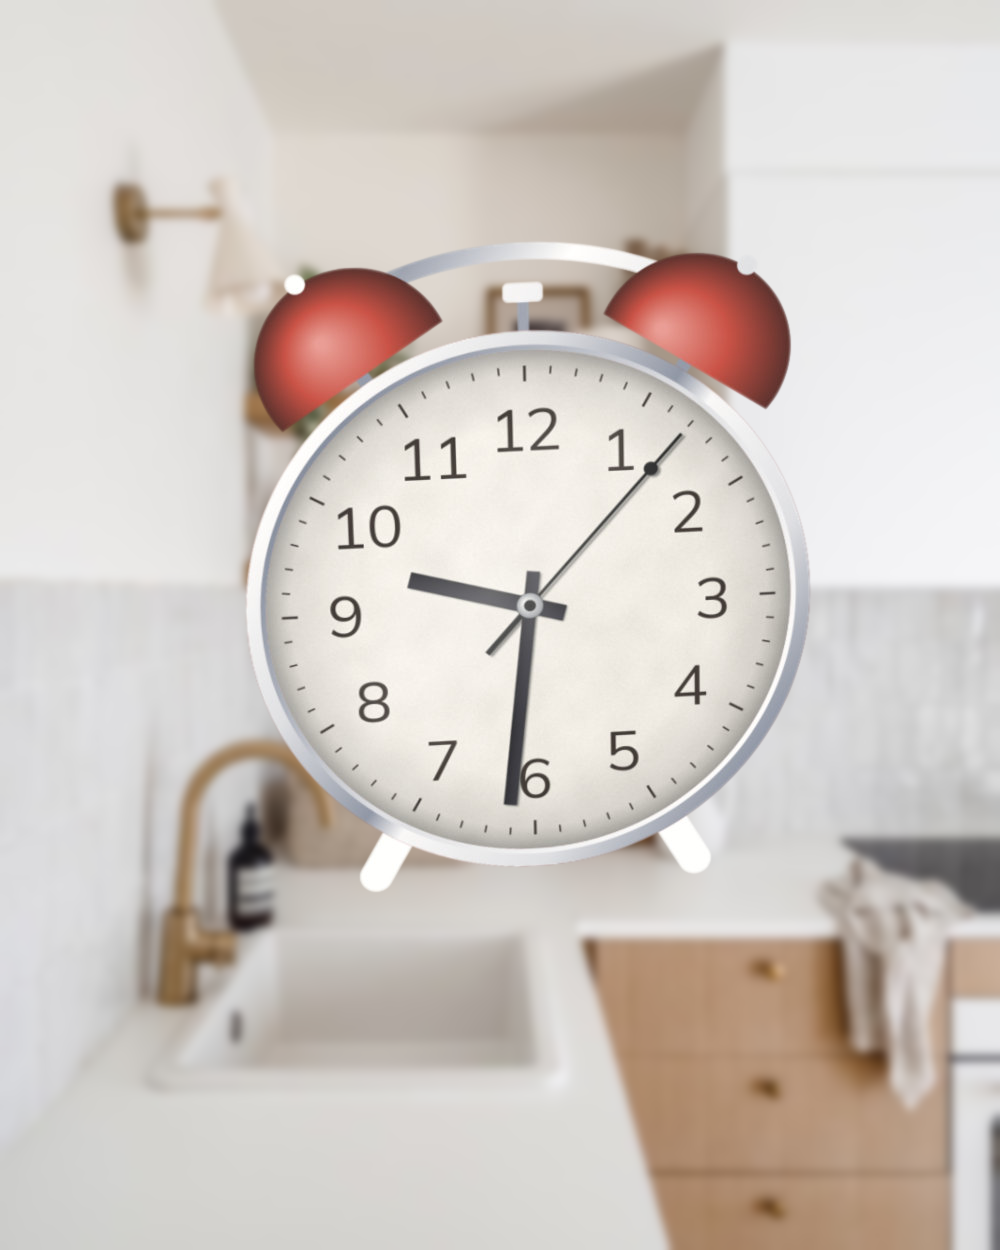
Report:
9h31m07s
